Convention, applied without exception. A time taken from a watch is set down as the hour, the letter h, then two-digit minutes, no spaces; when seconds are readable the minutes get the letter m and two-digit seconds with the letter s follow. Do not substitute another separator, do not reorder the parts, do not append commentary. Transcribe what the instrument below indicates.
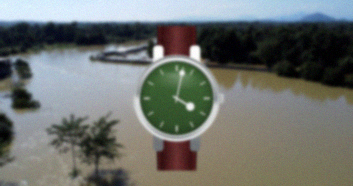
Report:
4h02
